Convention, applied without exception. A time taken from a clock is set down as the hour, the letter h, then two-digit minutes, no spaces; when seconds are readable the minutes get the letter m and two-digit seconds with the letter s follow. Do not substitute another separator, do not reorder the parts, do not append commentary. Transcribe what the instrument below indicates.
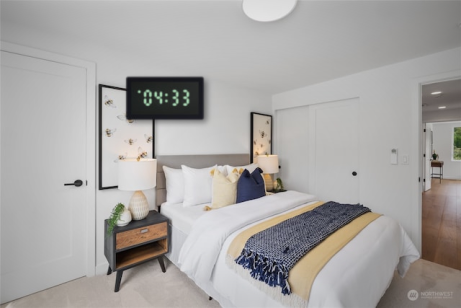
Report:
4h33
